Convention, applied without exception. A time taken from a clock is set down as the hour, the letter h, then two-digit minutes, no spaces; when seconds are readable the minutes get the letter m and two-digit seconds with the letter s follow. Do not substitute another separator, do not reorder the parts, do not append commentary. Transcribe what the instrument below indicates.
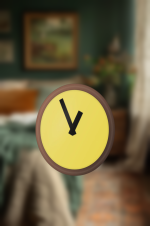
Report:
12h56
